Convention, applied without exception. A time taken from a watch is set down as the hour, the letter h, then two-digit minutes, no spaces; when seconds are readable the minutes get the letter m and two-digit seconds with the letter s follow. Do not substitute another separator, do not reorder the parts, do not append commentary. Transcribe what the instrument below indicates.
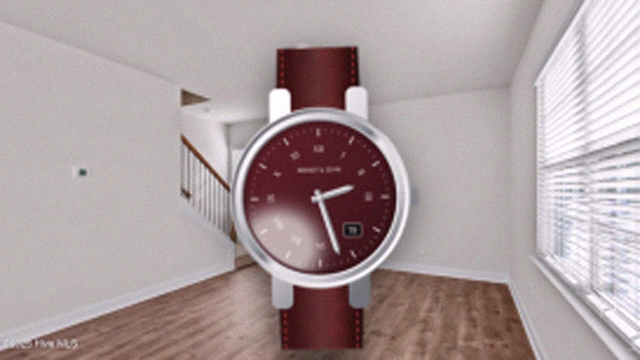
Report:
2h27
